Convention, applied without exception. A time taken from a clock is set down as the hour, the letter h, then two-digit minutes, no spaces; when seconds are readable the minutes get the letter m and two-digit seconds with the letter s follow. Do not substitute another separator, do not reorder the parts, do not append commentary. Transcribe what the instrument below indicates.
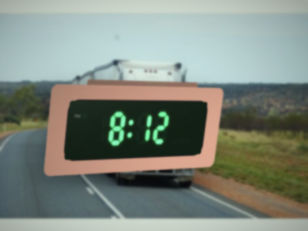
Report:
8h12
